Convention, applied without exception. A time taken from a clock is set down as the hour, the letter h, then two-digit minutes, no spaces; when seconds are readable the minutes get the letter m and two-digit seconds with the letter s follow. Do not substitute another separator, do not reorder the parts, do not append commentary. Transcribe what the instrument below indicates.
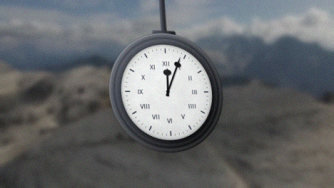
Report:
12h04
